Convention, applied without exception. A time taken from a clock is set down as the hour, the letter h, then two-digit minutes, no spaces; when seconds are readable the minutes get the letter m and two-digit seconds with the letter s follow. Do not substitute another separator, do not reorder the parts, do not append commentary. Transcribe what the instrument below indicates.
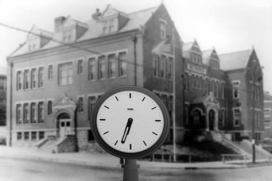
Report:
6h33
